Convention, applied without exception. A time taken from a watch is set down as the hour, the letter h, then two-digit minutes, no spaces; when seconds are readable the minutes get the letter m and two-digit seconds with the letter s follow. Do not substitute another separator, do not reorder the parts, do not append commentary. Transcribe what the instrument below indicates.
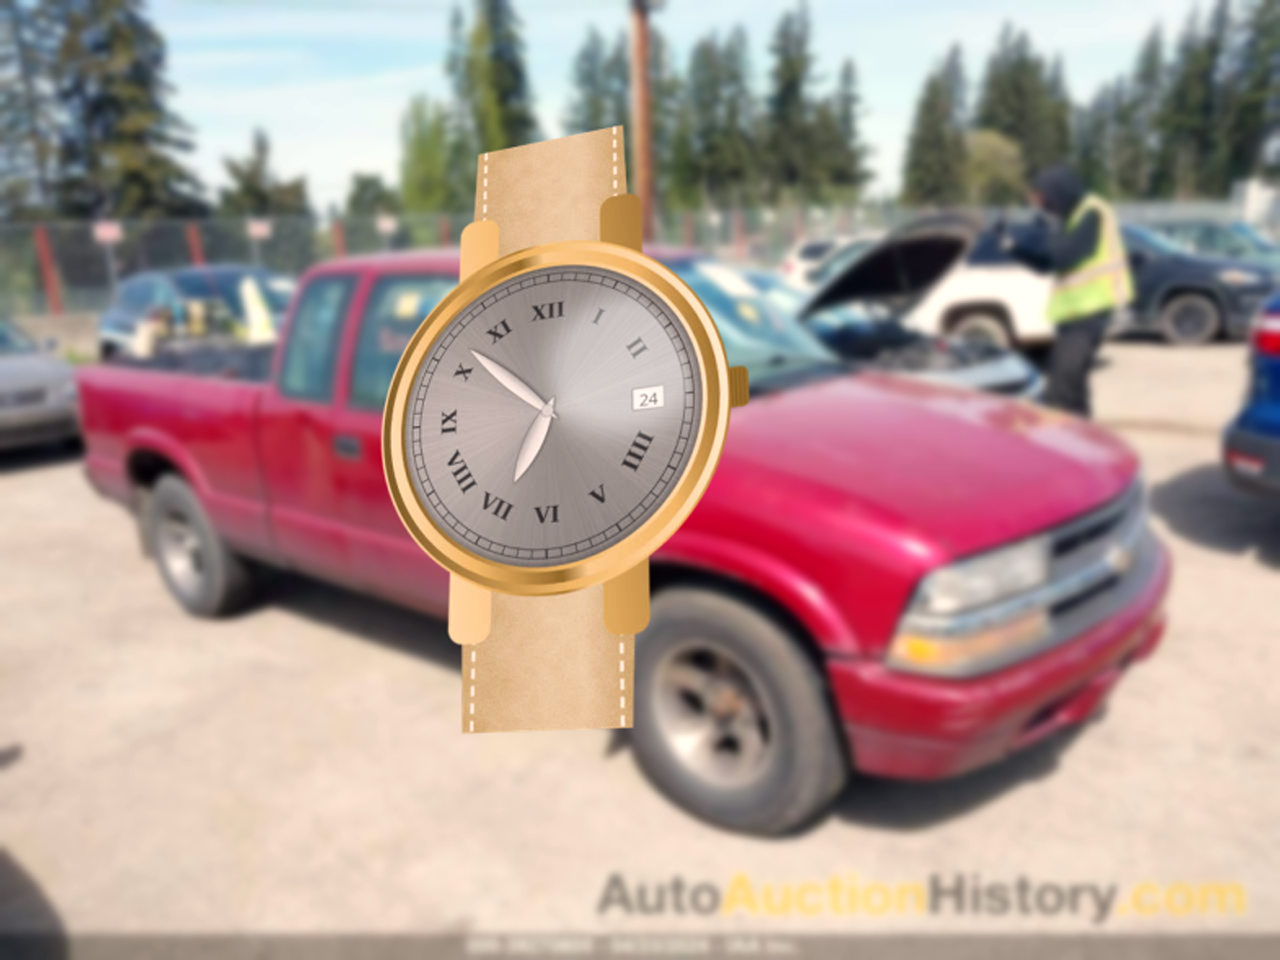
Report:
6h52
